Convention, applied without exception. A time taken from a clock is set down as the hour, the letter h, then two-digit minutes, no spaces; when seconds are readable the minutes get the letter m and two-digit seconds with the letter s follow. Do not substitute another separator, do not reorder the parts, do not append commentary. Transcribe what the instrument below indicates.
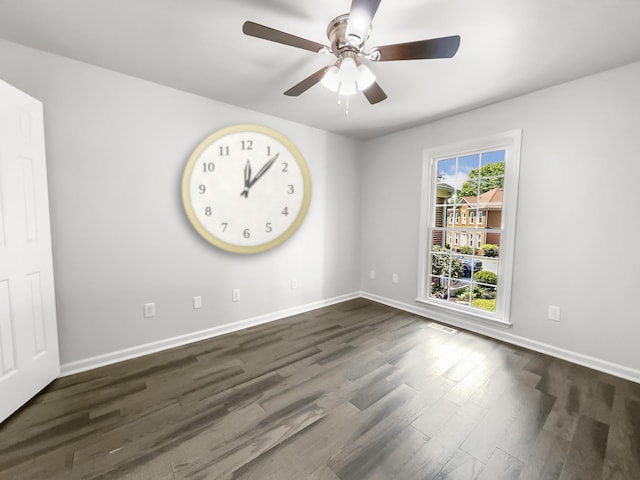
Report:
12h07
